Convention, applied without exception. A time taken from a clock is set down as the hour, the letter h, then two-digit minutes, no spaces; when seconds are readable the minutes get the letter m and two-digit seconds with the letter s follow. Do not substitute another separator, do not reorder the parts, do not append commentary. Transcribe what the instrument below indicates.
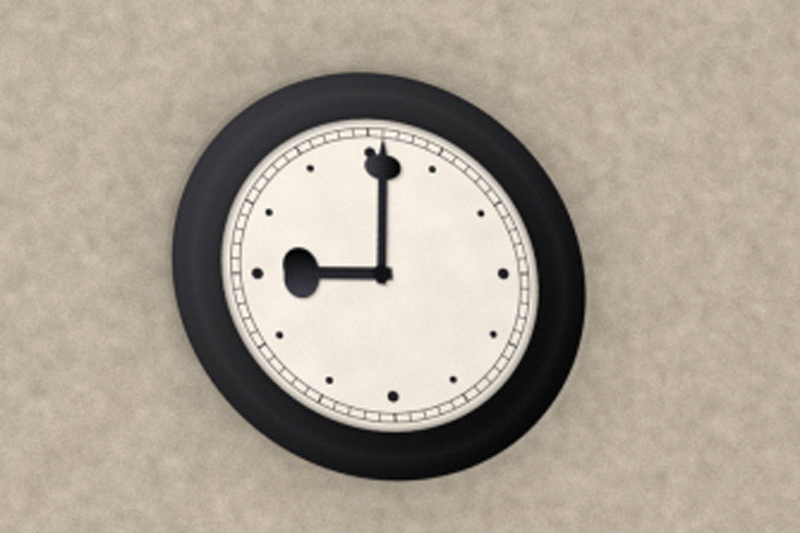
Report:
9h01
